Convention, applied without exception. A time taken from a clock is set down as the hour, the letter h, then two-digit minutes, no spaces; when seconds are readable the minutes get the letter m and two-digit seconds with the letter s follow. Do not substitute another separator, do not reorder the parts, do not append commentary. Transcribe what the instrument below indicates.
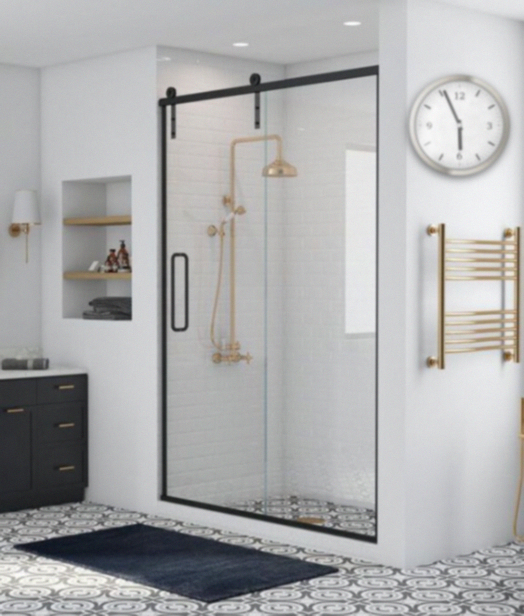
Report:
5h56
